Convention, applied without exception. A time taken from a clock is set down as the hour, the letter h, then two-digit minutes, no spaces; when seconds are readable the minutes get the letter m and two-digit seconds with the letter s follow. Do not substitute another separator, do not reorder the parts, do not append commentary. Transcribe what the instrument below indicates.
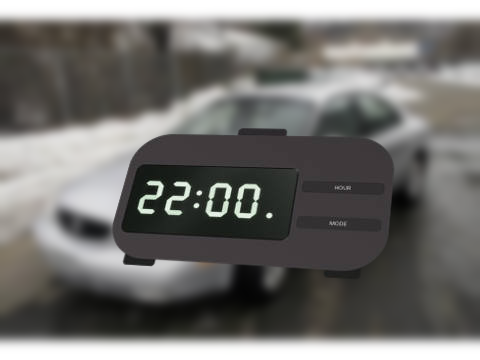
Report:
22h00
